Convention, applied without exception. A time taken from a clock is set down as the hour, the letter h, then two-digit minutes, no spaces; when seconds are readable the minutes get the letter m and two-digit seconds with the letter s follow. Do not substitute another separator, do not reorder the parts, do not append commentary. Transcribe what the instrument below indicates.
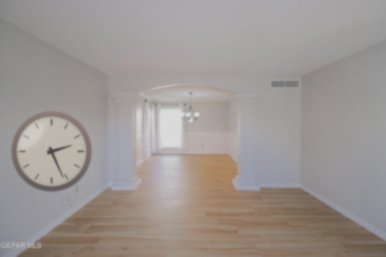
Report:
2h26
